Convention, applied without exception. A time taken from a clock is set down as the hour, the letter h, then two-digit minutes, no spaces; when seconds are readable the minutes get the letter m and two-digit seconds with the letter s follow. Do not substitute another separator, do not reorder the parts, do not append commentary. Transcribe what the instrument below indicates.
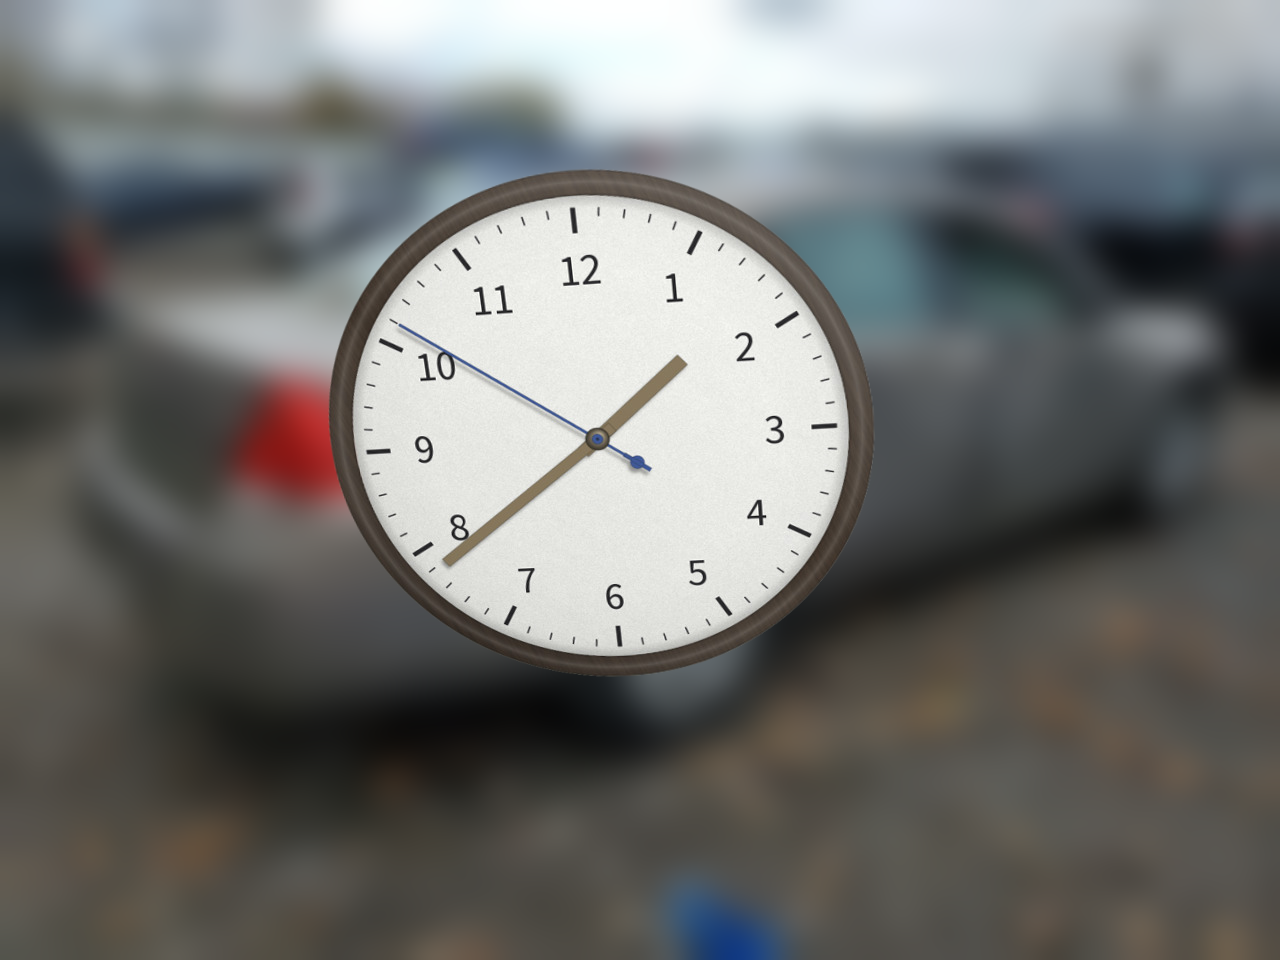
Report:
1h38m51s
